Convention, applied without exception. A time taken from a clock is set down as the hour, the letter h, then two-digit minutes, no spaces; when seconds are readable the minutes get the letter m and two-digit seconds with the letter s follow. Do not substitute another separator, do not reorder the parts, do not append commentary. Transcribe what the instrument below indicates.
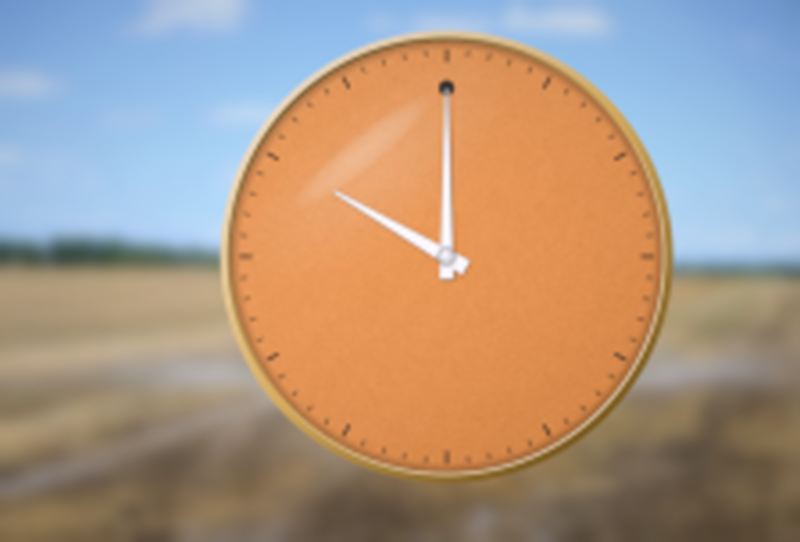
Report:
10h00
